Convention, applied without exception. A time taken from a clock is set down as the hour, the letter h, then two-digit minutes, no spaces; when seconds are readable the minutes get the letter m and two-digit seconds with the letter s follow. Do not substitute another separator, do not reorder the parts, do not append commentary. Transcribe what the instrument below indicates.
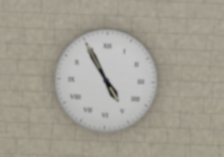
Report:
4h55
